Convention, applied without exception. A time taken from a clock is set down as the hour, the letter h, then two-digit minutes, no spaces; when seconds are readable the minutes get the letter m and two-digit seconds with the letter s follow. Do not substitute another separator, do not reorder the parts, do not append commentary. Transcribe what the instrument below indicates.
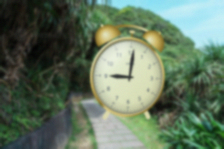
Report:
9h01
